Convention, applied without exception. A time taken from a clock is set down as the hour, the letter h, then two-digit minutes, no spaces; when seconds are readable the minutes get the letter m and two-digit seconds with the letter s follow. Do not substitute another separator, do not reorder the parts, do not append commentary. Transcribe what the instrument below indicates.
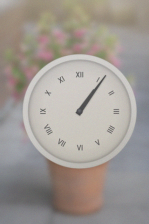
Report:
1h06
